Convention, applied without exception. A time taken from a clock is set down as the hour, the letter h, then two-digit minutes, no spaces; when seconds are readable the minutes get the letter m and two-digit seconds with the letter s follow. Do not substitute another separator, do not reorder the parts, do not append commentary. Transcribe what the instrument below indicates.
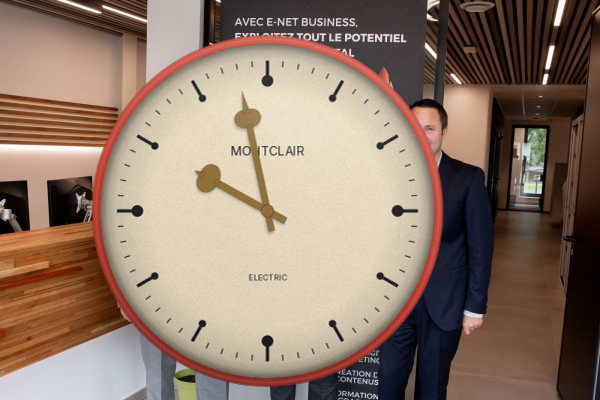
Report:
9h58
